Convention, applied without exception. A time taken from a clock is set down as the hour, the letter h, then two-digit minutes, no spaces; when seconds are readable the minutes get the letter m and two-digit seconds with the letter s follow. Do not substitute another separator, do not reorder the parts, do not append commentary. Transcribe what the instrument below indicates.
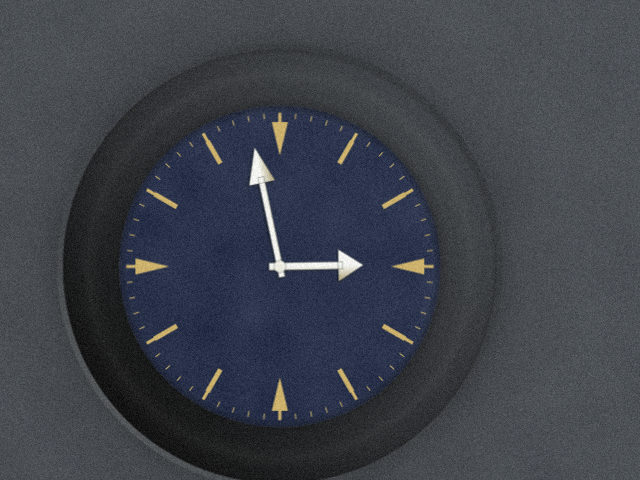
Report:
2h58
